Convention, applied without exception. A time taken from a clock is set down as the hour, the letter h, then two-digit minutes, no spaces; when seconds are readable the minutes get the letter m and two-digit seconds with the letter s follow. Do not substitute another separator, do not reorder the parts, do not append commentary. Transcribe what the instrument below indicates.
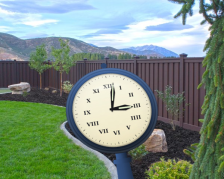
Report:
3h02
